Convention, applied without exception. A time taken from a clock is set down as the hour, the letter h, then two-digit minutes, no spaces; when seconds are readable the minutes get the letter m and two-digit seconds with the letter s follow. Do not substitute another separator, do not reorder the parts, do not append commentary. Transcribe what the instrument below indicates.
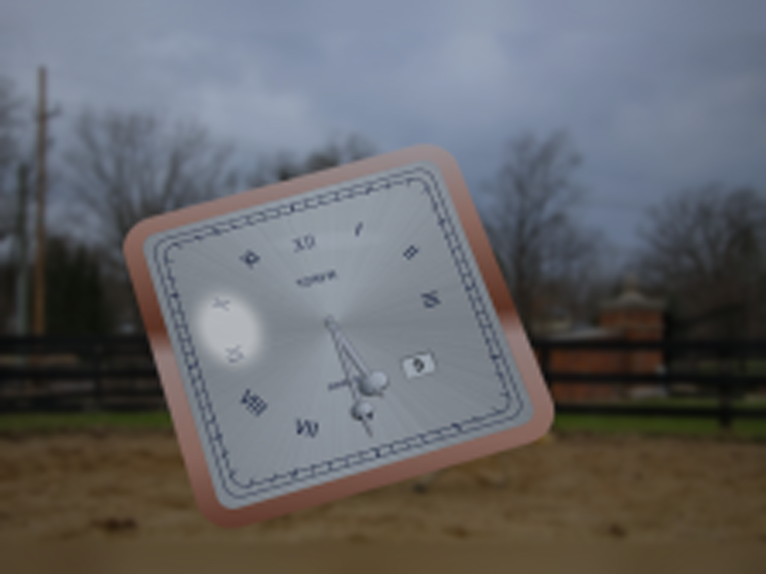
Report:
5h30
